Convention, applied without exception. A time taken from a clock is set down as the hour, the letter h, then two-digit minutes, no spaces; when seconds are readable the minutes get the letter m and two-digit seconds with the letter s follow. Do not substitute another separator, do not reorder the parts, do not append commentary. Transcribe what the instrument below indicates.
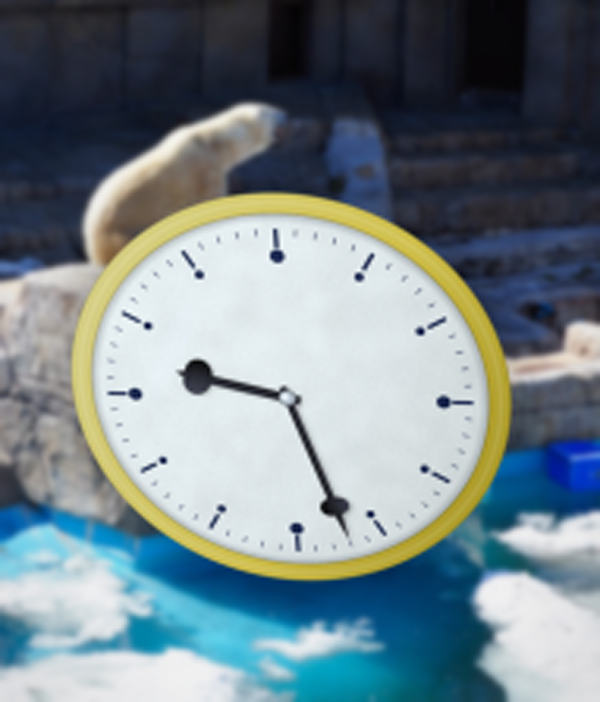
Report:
9h27
